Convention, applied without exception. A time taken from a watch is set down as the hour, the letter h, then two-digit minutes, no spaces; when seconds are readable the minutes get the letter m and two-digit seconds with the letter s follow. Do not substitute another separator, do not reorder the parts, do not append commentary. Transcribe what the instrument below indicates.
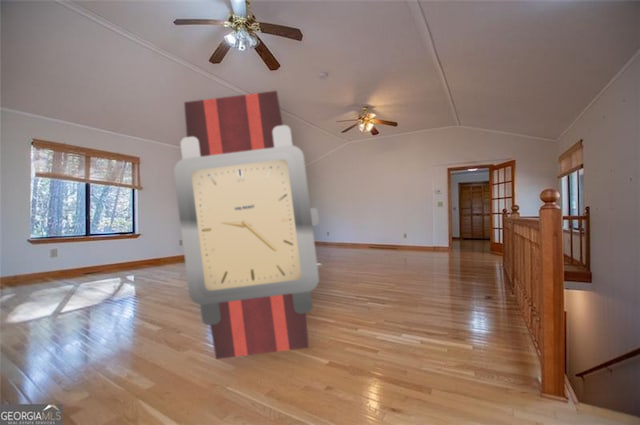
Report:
9h23
